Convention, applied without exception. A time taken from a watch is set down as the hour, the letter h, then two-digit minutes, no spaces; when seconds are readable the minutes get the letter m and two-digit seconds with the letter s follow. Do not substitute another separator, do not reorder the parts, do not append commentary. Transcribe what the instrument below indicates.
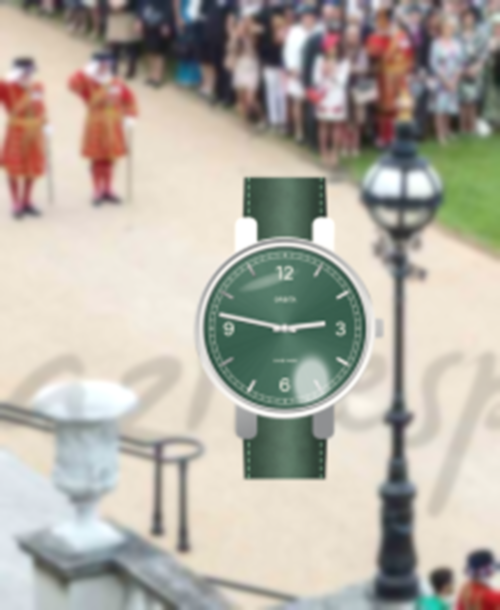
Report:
2h47
